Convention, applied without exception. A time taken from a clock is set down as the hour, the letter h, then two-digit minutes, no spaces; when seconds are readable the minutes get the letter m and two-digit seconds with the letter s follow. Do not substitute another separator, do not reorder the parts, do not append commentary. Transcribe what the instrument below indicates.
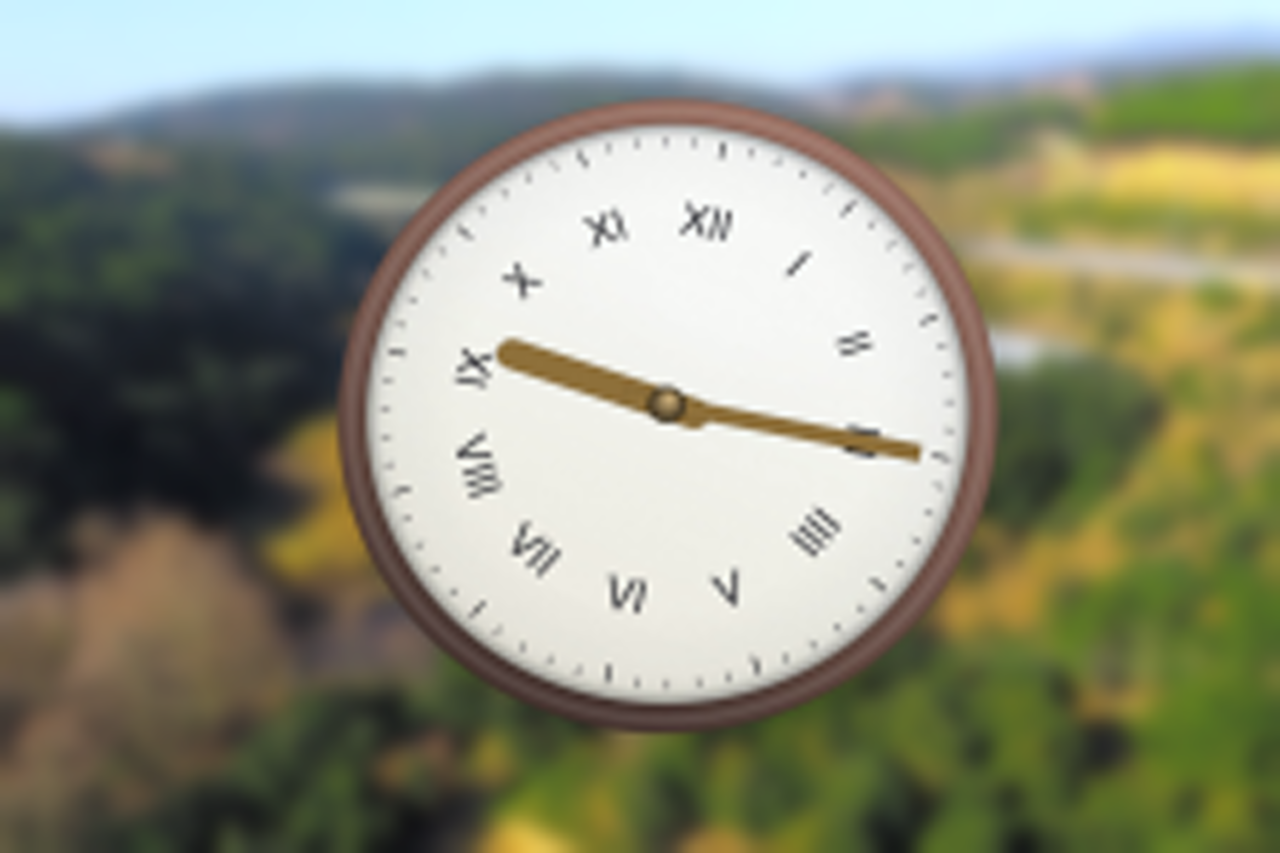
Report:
9h15
